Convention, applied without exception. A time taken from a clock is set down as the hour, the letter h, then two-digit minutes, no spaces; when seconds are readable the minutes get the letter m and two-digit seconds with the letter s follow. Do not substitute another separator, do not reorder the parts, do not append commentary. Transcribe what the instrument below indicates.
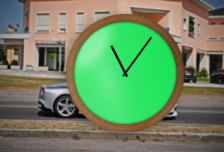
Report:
11h06
